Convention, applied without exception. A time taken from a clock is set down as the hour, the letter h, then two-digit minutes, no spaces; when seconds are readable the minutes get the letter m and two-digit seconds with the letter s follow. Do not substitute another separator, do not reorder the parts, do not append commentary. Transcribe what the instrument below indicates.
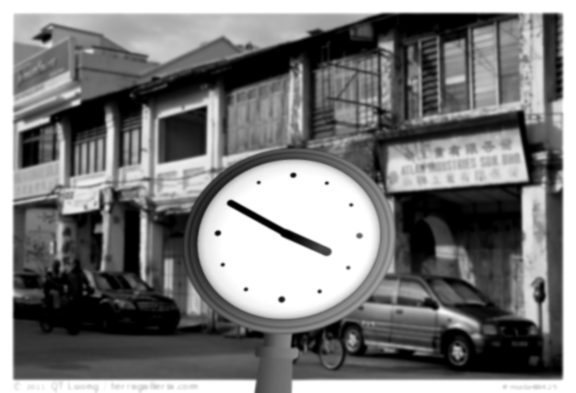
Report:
3h50
